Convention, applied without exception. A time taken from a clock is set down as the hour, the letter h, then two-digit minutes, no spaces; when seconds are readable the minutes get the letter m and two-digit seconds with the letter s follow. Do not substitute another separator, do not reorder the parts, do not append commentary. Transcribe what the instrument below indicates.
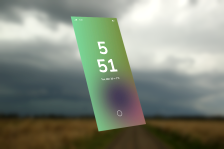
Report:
5h51
